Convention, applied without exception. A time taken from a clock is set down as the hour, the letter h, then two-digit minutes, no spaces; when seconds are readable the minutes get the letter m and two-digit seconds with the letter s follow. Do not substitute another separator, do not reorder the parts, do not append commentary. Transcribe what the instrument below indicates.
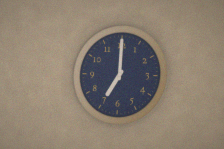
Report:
7h00
